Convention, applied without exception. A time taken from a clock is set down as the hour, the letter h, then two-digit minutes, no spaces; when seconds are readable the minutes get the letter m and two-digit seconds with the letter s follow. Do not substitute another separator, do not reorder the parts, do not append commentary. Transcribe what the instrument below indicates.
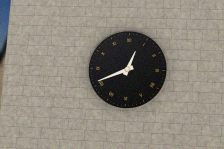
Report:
12h41
